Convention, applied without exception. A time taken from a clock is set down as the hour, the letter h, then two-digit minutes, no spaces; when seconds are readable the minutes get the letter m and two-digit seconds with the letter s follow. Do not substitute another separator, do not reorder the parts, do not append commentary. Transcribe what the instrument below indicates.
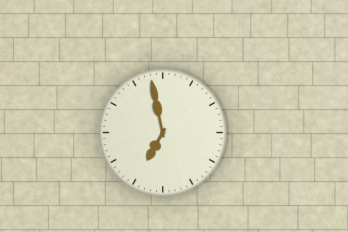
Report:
6h58
